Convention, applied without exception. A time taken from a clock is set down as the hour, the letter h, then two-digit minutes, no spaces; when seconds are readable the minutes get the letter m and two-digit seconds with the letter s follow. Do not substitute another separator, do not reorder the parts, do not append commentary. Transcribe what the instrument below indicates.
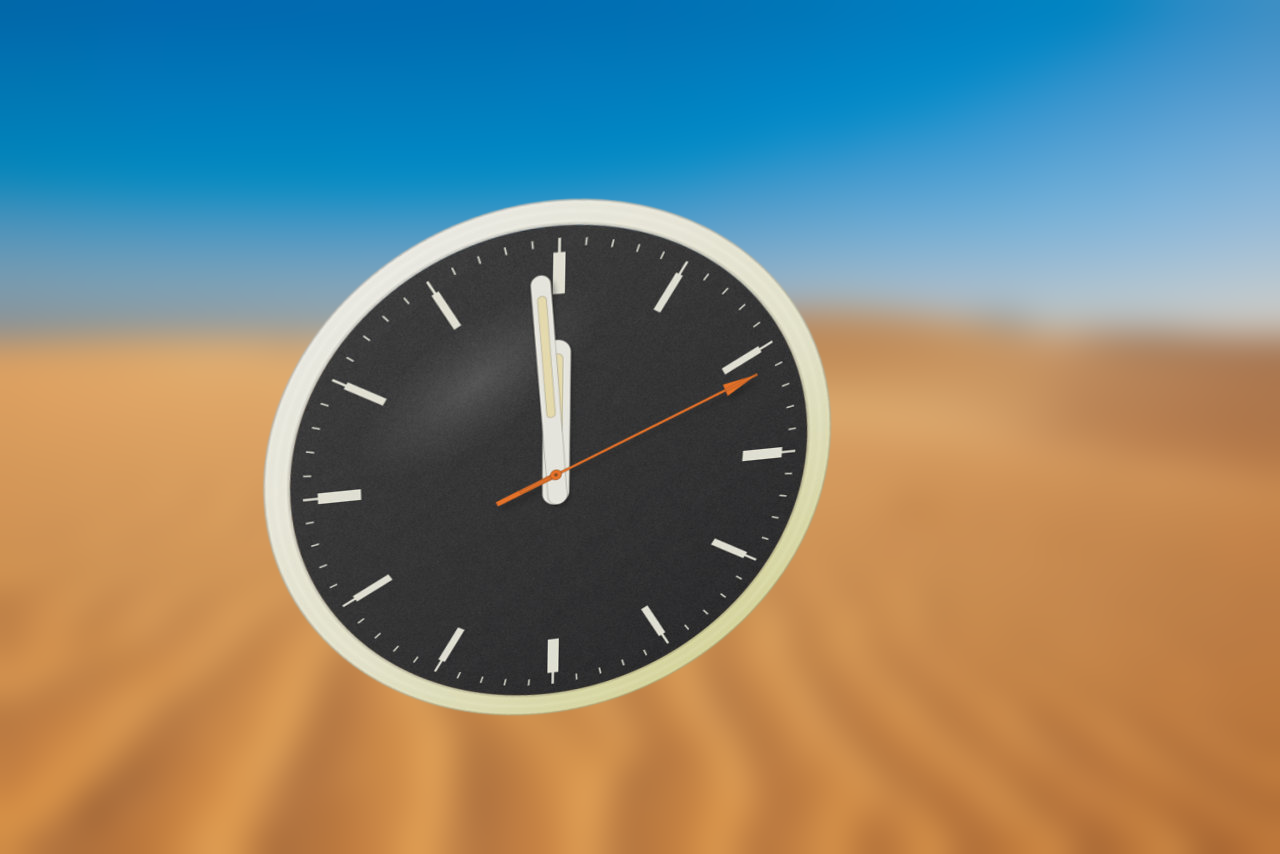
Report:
11h59m11s
